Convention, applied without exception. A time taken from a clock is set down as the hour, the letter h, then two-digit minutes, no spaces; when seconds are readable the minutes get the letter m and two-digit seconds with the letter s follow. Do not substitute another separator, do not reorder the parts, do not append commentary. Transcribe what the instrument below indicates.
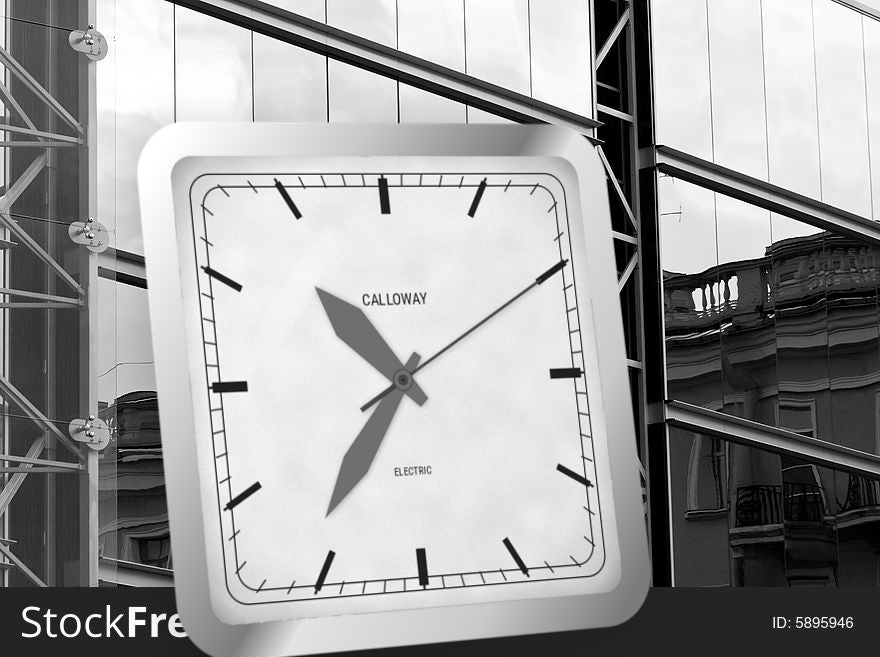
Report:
10h36m10s
